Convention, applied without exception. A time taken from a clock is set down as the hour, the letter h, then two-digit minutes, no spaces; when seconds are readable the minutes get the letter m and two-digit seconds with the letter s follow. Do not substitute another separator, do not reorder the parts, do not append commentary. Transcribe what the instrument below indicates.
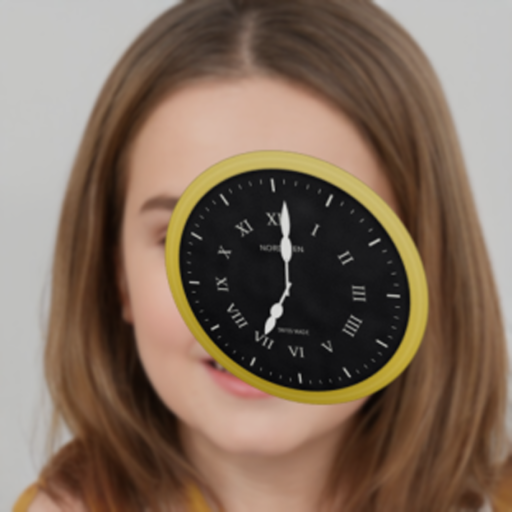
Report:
7h01
